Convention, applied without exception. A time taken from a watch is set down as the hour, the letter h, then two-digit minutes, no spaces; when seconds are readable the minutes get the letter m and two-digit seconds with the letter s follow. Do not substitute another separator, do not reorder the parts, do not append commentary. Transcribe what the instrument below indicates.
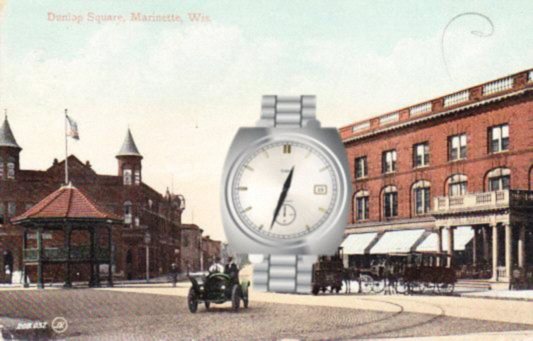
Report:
12h33
